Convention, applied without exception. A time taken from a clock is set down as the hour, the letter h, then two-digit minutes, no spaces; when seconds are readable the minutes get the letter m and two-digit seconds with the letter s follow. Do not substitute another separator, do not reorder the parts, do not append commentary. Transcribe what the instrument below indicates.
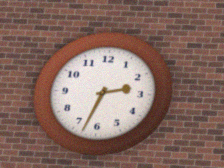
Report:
2h33
